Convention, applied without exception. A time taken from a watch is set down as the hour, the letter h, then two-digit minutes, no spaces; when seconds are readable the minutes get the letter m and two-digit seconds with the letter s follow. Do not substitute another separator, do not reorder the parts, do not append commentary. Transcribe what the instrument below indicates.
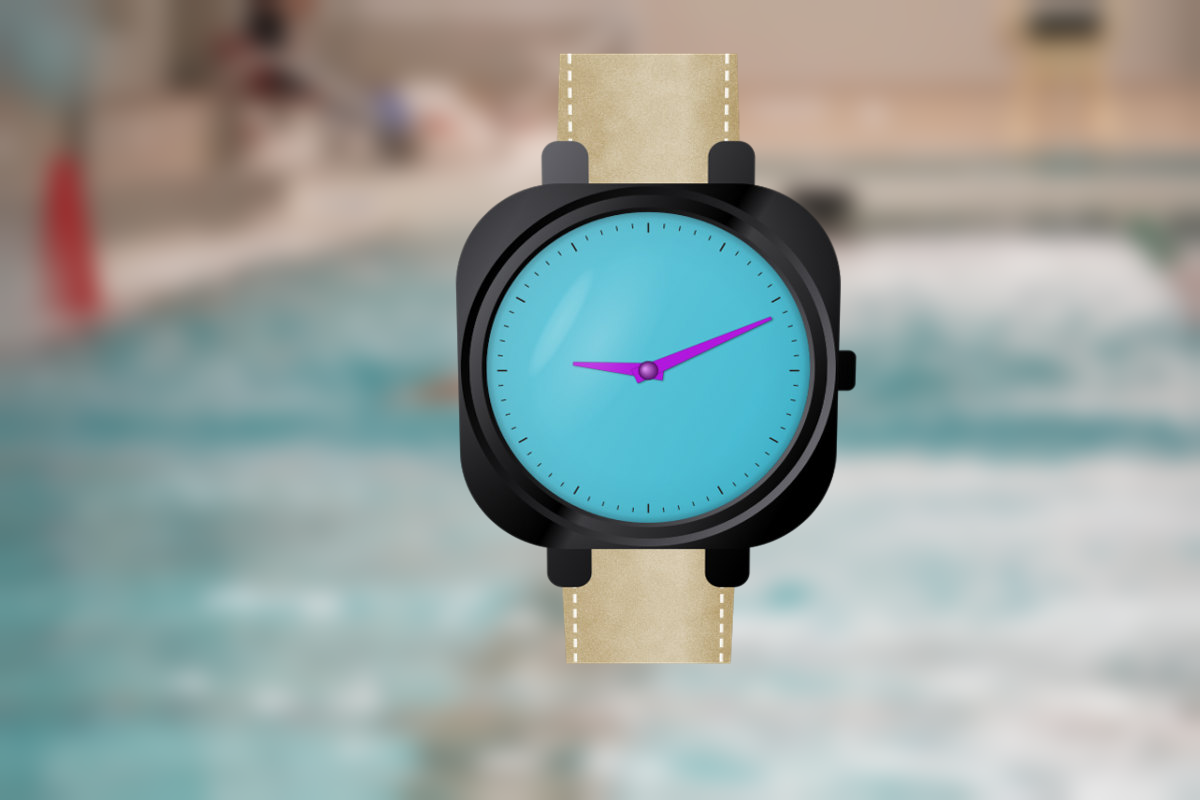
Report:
9h11
